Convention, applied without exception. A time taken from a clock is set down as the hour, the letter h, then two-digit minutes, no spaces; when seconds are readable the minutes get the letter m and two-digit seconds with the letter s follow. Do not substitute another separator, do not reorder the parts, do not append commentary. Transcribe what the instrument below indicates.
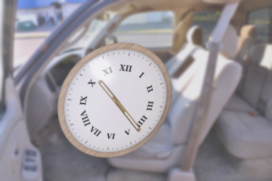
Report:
10h22
